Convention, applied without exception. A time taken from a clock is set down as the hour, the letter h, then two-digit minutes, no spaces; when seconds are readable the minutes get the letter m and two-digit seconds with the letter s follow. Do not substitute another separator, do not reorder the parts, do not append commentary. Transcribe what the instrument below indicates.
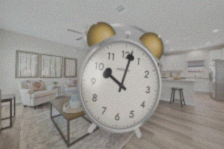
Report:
10h02
